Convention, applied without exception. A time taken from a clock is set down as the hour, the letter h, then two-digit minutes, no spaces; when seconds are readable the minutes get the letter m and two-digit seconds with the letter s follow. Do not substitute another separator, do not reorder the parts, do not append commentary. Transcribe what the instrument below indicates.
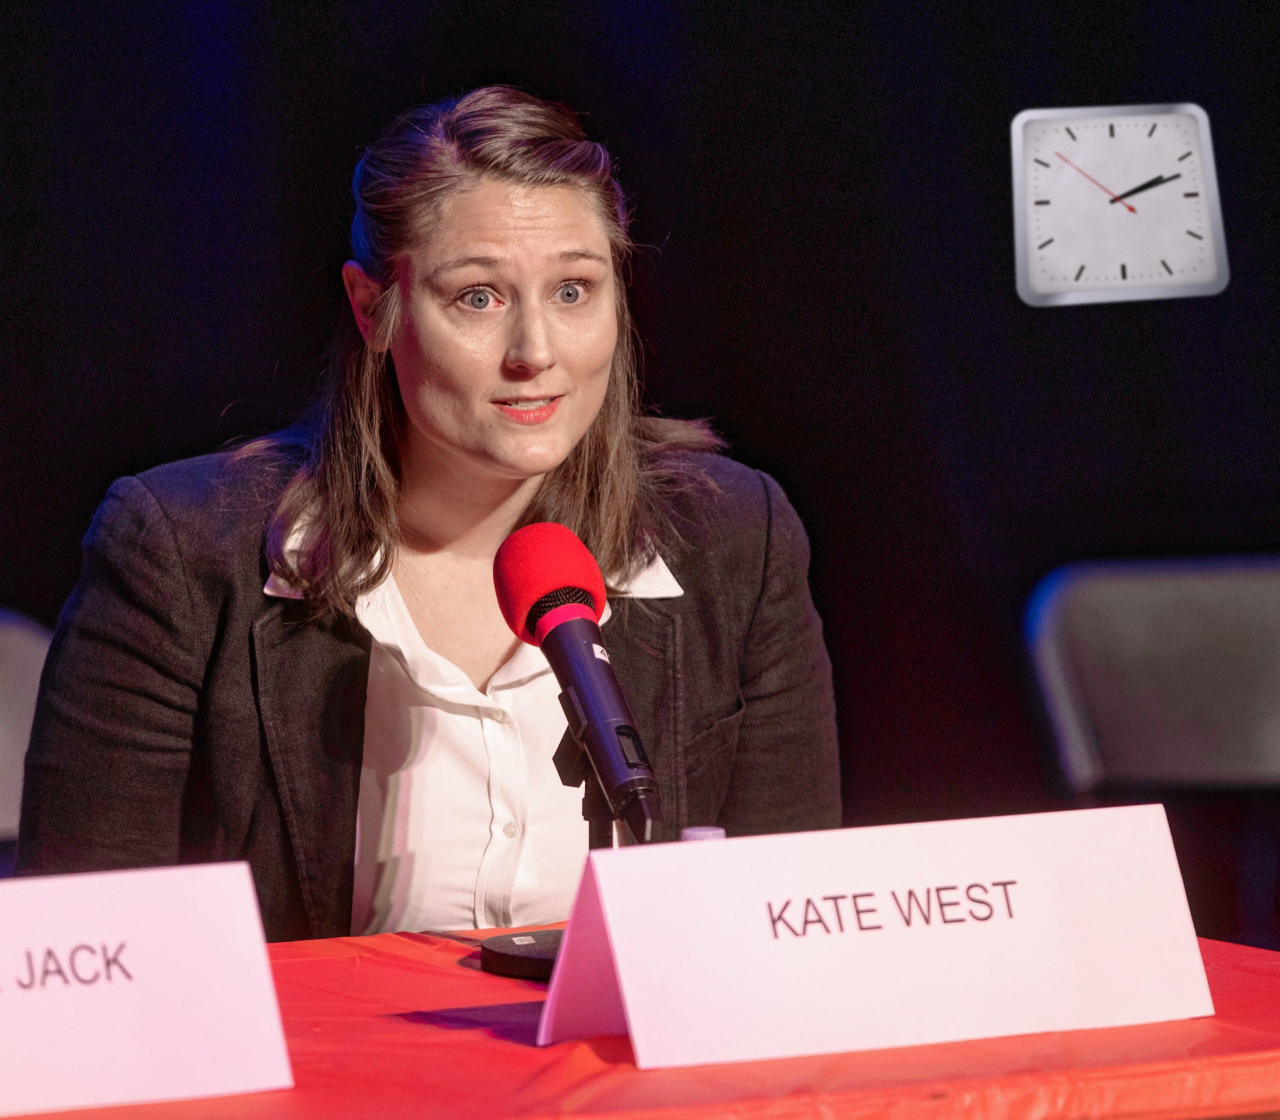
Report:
2h11m52s
